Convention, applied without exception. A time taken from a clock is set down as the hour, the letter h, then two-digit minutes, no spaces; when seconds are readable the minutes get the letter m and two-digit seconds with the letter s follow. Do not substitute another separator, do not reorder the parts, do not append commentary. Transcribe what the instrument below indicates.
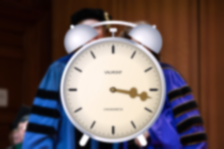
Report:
3h17
